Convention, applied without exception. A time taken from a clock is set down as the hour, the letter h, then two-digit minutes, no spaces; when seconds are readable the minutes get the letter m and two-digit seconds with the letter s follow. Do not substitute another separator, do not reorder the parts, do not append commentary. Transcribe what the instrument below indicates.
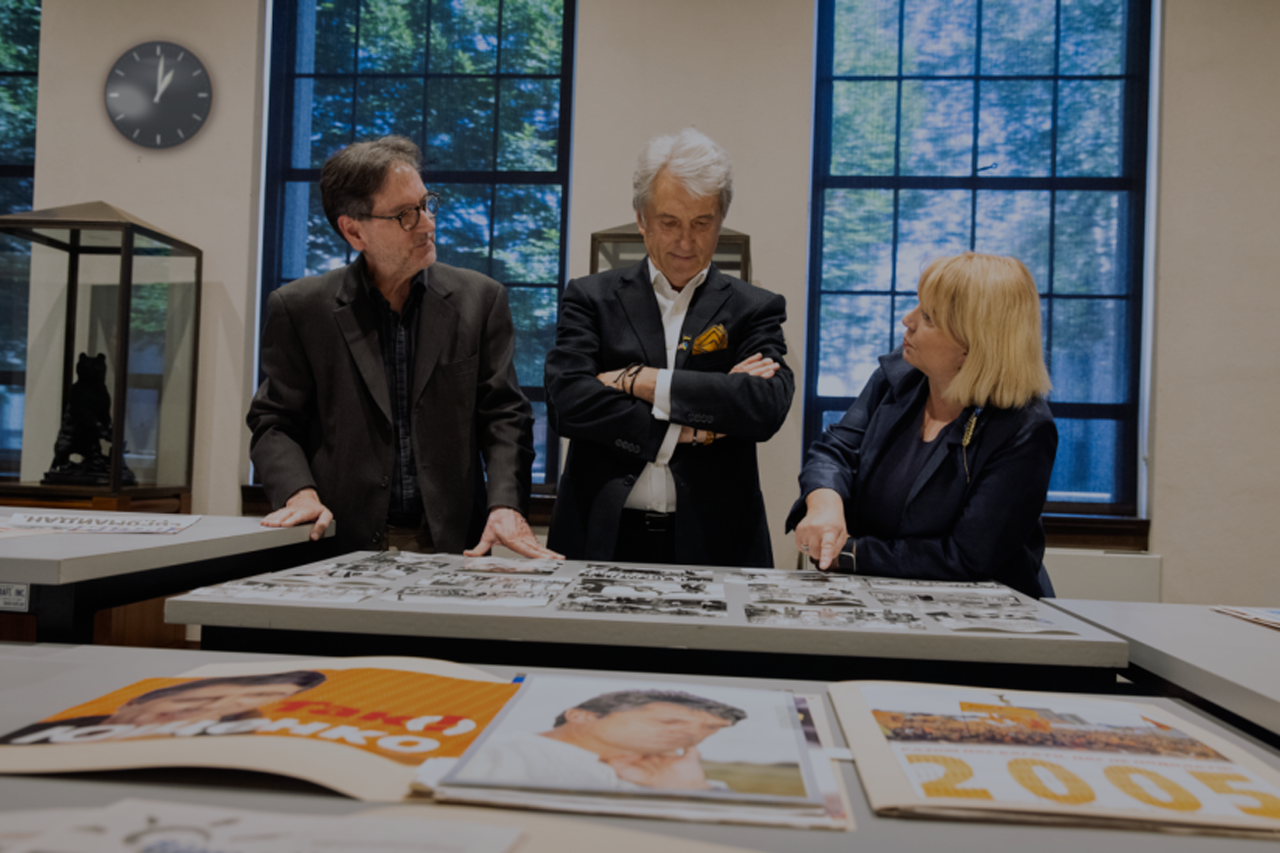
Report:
1h01
